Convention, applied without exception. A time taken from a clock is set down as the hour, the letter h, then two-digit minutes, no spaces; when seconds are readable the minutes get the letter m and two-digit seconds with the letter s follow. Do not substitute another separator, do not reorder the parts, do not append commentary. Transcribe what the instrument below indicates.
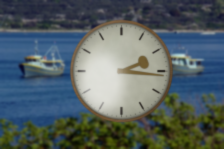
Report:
2h16
